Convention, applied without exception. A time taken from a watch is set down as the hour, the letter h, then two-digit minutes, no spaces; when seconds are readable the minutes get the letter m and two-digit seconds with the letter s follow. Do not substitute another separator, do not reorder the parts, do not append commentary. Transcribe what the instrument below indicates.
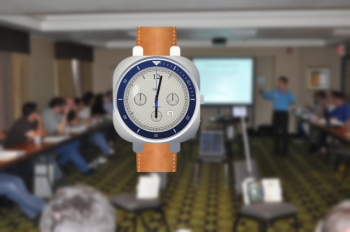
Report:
6h02
